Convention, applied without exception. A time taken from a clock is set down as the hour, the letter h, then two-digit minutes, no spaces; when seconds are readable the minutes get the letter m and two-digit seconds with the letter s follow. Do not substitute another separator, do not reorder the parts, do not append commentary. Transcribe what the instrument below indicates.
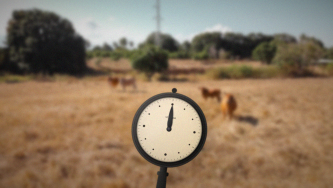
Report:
12h00
